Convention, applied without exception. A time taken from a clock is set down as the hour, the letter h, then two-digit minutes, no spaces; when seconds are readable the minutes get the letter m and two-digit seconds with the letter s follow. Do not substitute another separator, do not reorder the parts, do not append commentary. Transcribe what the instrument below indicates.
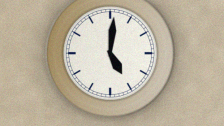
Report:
5h01
